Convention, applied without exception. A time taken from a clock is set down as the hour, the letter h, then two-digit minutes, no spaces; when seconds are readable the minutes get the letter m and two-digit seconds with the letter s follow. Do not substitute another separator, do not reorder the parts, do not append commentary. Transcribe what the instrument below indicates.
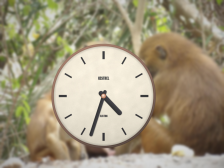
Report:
4h33
